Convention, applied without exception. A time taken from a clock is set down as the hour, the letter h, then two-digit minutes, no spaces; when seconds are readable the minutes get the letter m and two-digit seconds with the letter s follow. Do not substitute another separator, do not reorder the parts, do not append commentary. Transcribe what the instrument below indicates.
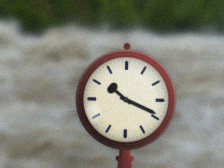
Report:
10h19
